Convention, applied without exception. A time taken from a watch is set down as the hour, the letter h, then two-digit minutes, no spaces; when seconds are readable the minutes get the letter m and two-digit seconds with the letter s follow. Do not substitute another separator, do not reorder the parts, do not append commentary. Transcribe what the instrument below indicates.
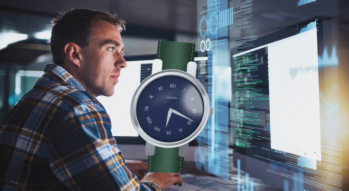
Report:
6h19
